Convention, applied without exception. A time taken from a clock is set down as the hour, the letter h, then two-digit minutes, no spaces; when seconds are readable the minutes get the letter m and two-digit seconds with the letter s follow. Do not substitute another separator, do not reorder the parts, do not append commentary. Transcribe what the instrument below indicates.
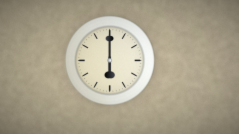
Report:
6h00
